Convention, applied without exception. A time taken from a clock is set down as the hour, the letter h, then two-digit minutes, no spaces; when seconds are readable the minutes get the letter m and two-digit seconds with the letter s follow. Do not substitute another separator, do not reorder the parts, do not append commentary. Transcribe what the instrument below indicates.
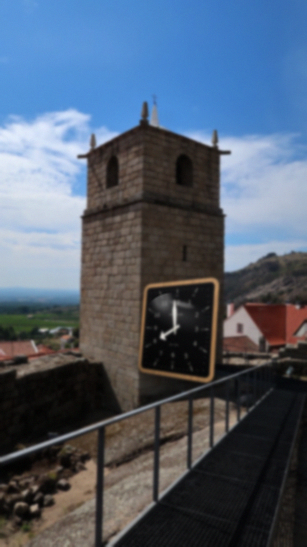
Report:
7h59
